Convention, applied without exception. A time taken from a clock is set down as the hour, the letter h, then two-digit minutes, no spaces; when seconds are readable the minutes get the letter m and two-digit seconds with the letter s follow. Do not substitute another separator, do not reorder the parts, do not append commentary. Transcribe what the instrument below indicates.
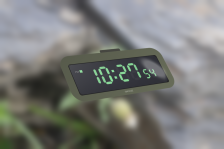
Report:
10h27m54s
